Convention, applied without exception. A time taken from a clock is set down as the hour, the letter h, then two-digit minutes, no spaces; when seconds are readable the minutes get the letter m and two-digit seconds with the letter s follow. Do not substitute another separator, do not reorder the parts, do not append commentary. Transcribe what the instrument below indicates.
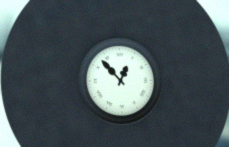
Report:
12h53
